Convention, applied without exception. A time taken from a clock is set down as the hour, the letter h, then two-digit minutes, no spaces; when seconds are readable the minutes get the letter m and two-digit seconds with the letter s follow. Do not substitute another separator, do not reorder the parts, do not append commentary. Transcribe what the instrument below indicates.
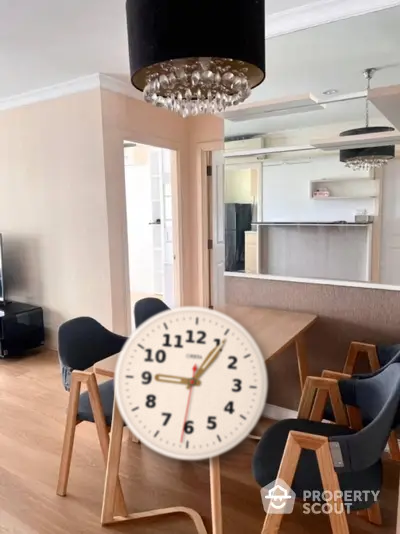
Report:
9h05m31s
